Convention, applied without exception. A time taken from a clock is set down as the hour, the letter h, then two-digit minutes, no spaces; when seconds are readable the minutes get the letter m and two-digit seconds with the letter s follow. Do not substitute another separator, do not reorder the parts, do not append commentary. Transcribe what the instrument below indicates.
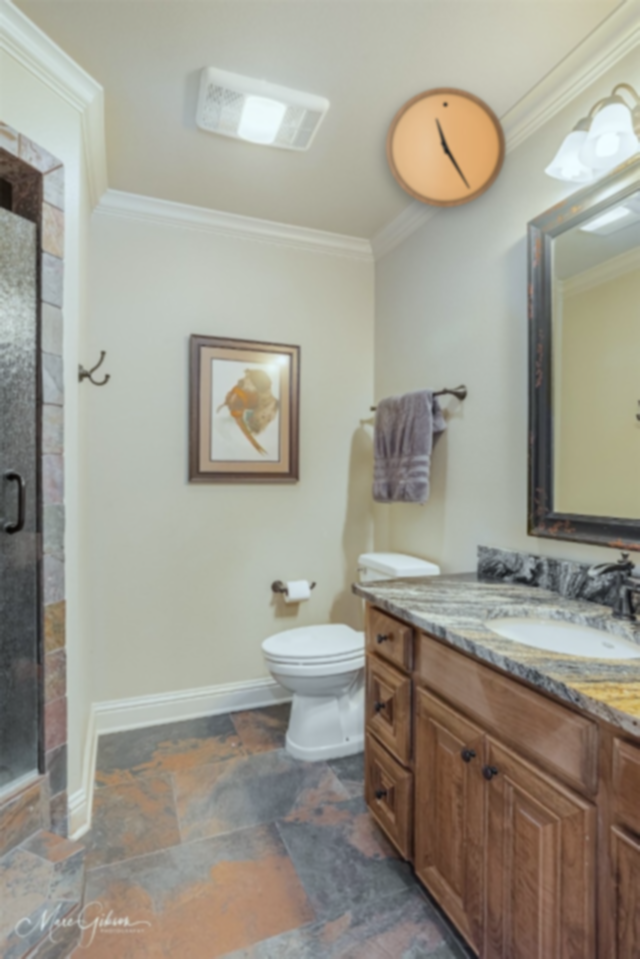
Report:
11h25
